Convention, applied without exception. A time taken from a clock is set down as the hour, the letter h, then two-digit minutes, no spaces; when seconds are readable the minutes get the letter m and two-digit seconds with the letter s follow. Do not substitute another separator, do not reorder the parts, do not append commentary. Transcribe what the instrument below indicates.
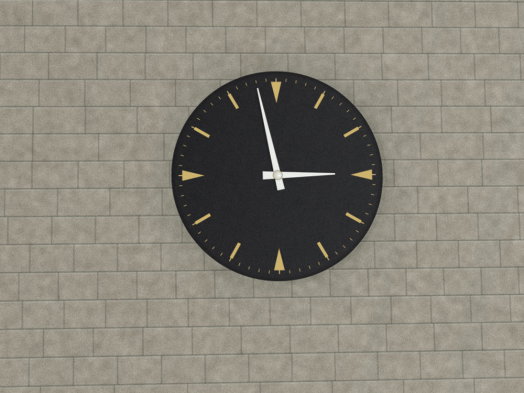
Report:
2h58
